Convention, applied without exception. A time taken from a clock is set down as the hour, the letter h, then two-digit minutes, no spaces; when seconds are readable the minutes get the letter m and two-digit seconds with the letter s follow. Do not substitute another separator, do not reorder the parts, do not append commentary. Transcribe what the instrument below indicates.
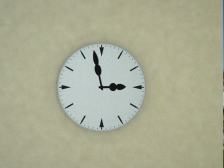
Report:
2h58
